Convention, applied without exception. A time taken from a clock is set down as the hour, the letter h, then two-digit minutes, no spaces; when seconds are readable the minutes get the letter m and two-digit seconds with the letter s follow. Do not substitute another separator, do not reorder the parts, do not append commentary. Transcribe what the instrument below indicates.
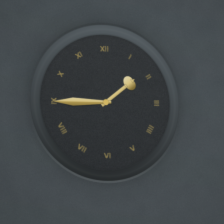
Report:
1h45
